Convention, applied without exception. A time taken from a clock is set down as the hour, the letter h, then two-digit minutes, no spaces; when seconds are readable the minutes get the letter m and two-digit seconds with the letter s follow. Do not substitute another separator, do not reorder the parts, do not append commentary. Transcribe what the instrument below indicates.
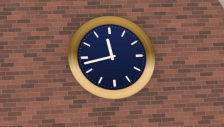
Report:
11h43
